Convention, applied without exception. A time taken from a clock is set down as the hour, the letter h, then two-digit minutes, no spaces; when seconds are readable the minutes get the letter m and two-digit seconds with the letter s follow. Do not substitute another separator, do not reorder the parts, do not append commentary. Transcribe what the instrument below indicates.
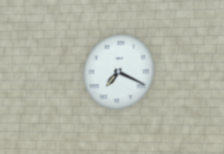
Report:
7h19
